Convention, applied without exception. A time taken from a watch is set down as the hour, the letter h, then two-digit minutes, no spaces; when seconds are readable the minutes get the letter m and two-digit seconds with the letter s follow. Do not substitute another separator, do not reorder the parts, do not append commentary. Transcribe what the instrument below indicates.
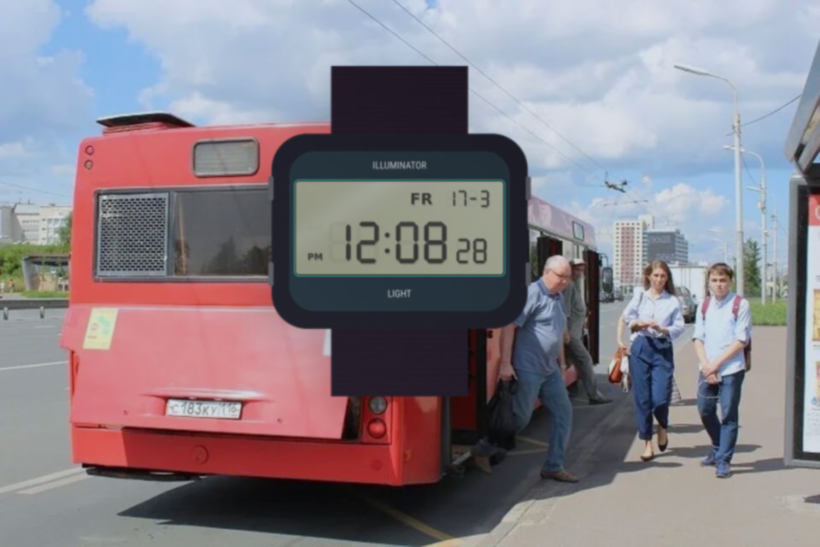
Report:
12h08m28s
